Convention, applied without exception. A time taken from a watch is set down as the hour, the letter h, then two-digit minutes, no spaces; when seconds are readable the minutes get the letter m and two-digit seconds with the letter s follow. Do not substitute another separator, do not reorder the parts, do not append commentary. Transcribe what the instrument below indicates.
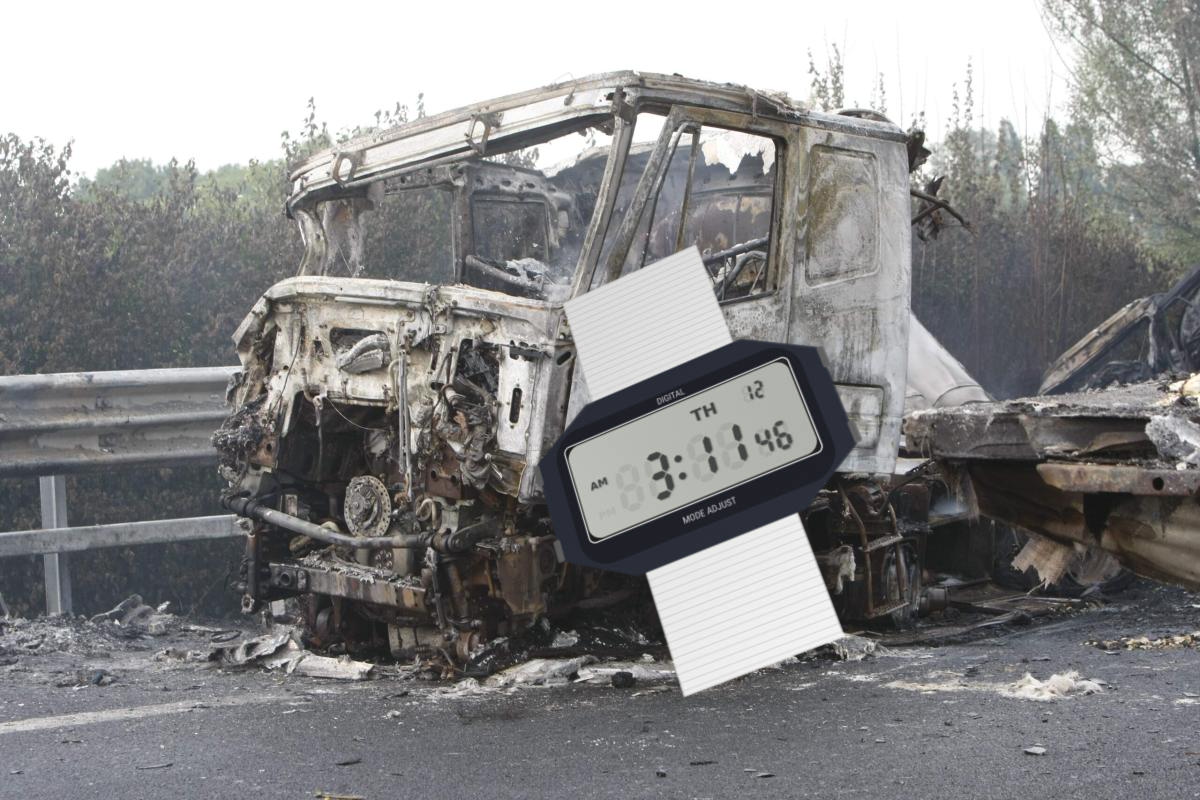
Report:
3h11m46s
